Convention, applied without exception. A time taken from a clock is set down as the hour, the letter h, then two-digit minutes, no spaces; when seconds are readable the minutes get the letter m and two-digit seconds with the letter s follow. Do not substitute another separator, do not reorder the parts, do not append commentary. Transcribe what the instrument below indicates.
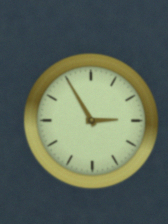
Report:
2h55
